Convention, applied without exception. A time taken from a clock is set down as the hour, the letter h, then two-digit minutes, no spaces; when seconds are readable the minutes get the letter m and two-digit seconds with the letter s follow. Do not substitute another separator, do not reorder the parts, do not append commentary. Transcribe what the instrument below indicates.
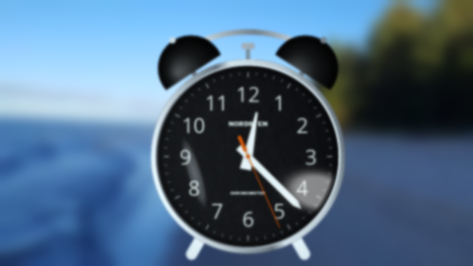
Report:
12h22m26s
